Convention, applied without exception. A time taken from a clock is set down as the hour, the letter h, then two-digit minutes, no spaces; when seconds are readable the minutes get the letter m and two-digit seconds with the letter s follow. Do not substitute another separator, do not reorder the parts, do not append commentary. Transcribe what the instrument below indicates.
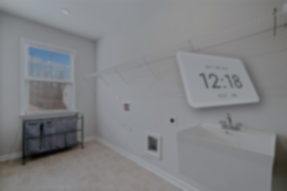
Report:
12h18
